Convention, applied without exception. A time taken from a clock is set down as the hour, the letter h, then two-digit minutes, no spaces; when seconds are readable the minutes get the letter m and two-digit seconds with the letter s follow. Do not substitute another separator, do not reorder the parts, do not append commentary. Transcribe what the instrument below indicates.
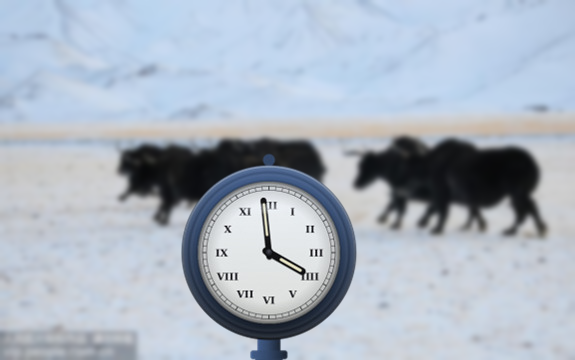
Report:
3h59
